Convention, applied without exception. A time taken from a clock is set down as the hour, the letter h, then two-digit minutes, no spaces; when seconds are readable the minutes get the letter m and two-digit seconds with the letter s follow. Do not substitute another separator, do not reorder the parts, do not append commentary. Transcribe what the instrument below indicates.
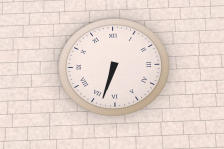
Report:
6h33
